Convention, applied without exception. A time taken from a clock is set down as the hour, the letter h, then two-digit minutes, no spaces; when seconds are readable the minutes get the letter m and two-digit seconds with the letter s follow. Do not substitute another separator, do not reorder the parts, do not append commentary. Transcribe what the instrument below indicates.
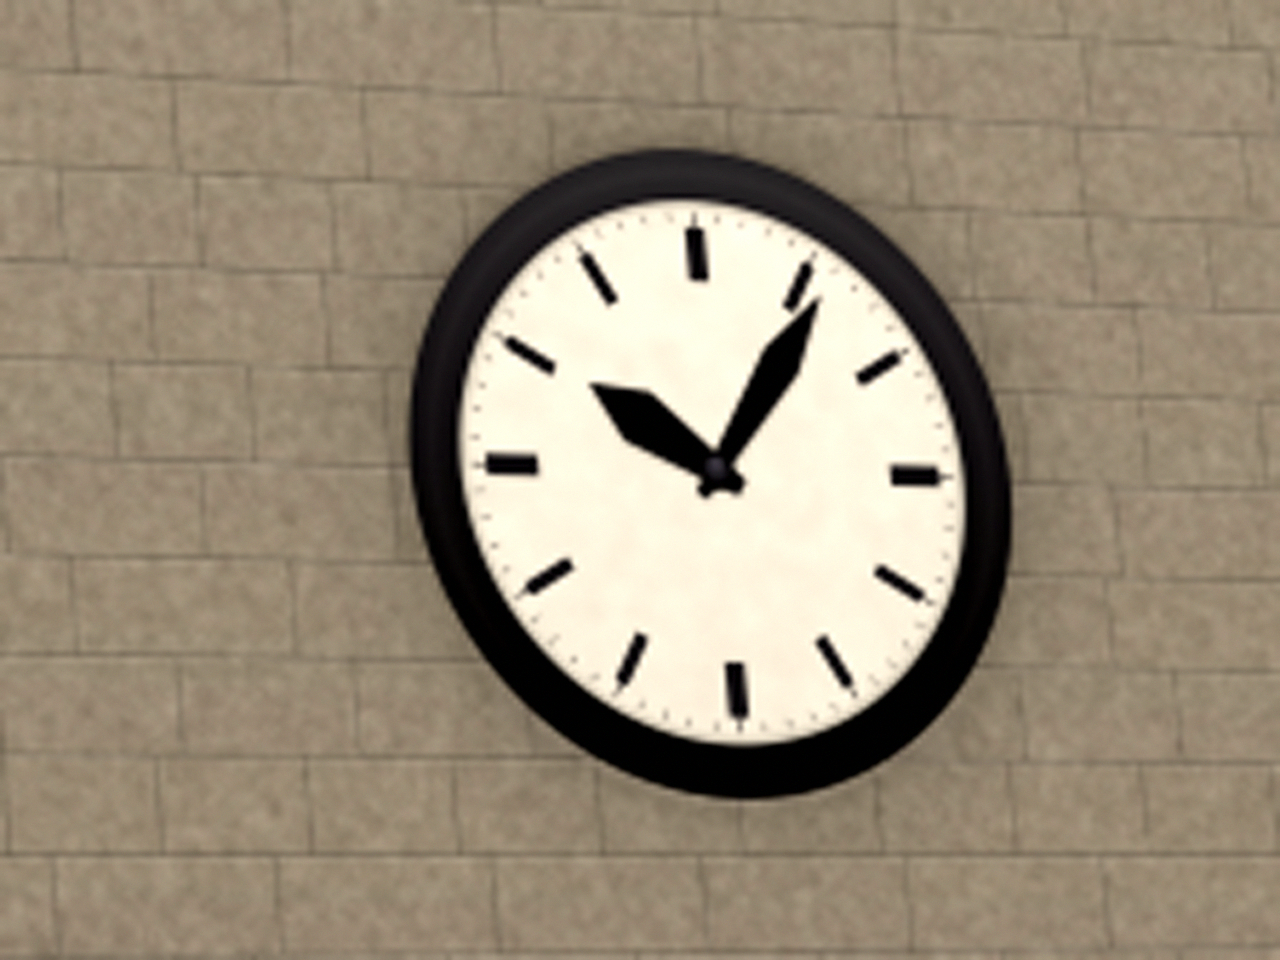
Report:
10h06
